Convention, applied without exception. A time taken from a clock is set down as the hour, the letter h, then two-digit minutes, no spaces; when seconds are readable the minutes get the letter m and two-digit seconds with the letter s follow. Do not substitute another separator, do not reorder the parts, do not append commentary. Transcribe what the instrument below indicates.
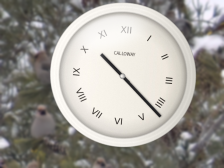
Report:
10h22
